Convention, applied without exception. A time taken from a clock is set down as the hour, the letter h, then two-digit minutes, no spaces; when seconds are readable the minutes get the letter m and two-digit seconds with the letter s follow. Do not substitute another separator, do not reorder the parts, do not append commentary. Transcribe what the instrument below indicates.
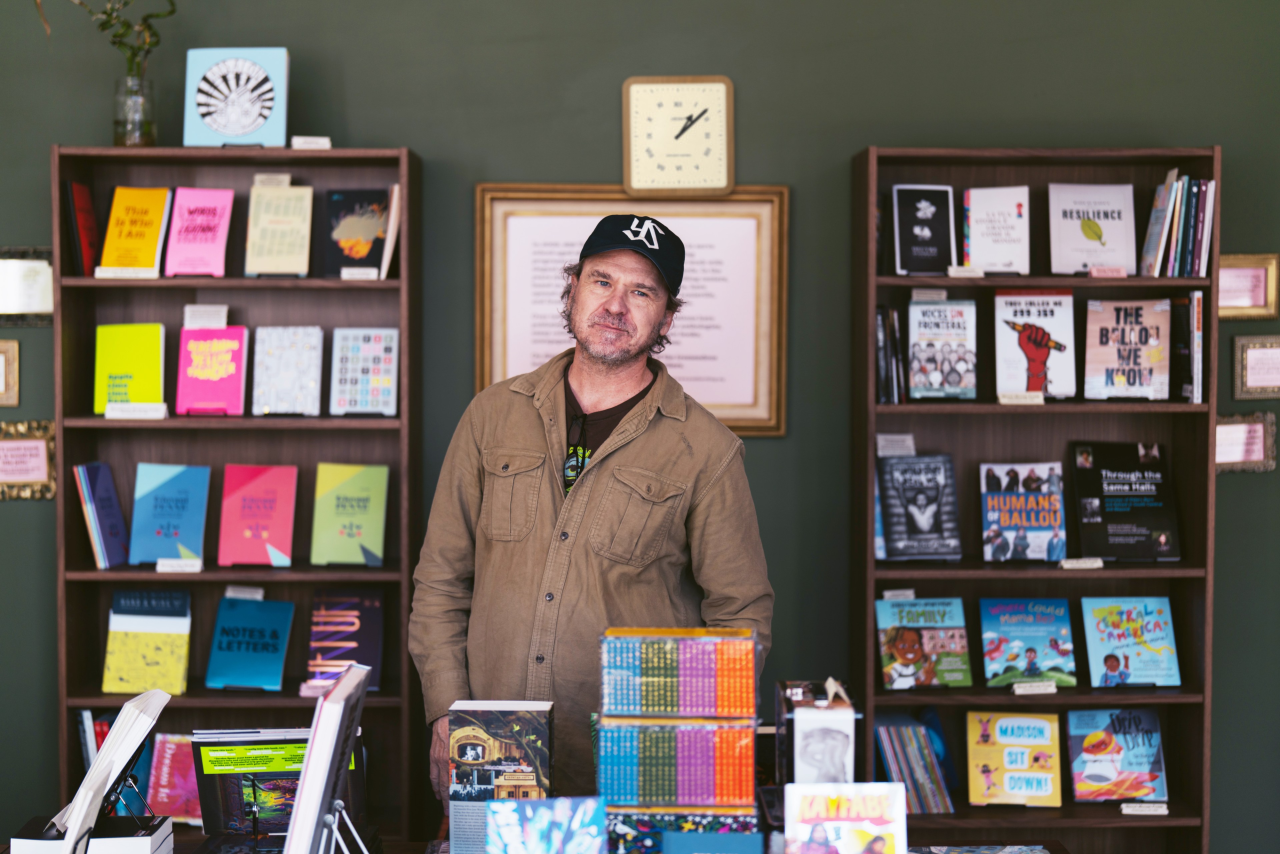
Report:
1h08
